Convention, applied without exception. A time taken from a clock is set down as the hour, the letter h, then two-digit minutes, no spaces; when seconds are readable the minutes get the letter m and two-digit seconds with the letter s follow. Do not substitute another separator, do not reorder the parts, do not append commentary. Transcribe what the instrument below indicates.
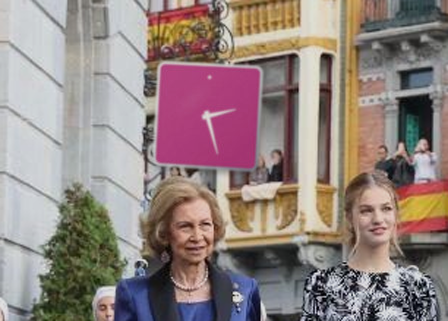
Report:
2h27
